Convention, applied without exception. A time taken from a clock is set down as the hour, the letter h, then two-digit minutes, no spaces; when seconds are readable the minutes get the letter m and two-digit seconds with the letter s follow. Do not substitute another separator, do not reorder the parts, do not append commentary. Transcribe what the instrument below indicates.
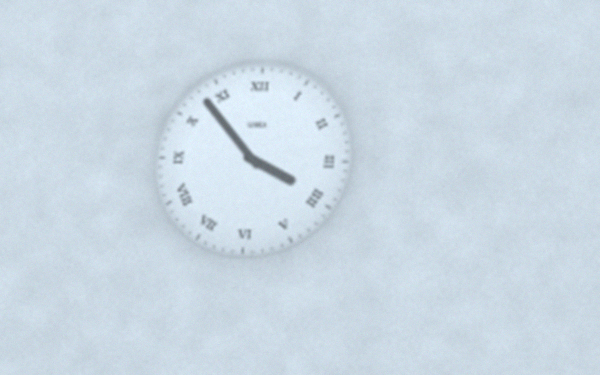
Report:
3h53
